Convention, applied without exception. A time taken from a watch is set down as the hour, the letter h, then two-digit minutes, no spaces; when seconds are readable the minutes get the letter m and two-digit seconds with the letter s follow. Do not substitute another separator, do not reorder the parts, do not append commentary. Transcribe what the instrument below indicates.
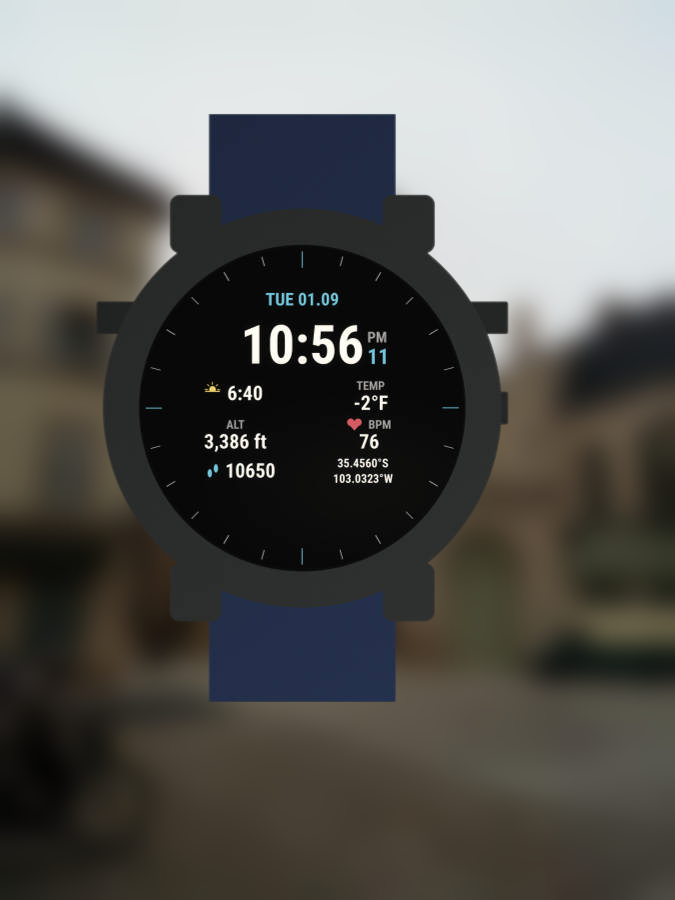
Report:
10h56m11s
